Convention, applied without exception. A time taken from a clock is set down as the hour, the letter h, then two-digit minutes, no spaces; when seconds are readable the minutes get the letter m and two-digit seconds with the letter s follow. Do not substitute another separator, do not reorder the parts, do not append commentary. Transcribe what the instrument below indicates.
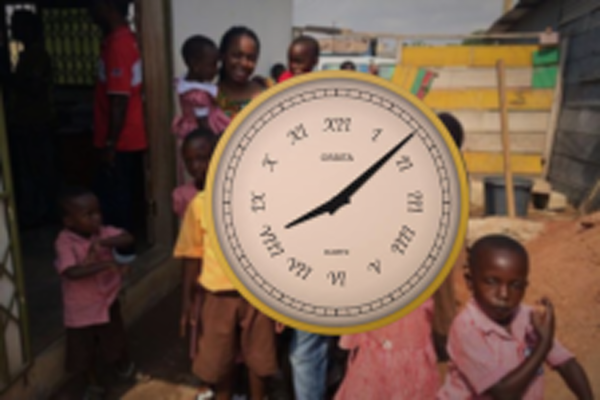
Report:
8h08
